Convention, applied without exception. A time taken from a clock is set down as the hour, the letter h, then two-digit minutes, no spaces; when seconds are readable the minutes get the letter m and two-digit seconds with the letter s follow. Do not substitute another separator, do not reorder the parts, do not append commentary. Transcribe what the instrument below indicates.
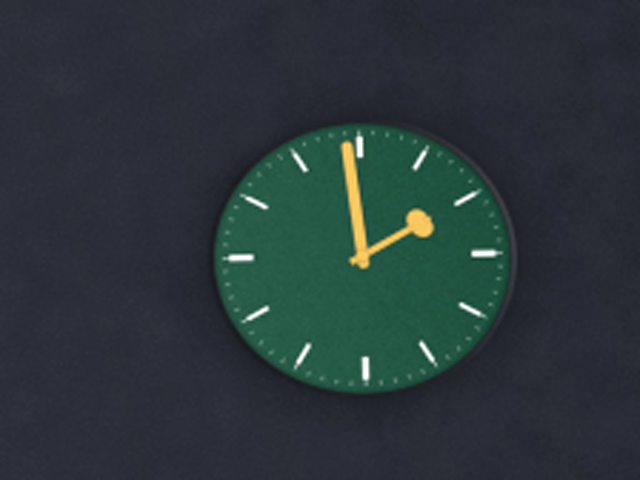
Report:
1h59
